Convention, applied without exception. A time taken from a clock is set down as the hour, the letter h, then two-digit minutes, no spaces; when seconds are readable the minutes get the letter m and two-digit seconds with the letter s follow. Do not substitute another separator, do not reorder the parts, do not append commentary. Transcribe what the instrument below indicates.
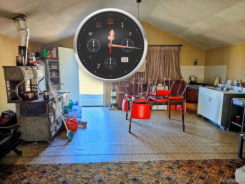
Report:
12h16
